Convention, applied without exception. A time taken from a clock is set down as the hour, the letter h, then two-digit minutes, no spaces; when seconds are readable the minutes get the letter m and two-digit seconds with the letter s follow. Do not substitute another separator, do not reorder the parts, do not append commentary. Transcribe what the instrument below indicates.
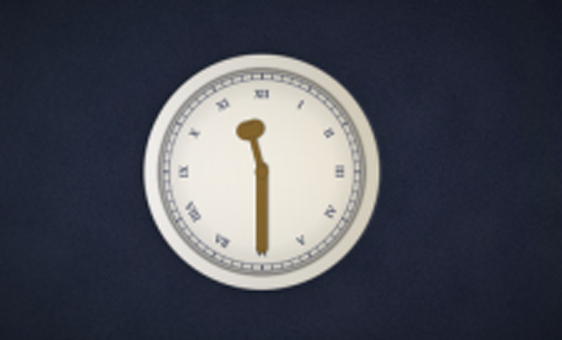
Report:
11h30
